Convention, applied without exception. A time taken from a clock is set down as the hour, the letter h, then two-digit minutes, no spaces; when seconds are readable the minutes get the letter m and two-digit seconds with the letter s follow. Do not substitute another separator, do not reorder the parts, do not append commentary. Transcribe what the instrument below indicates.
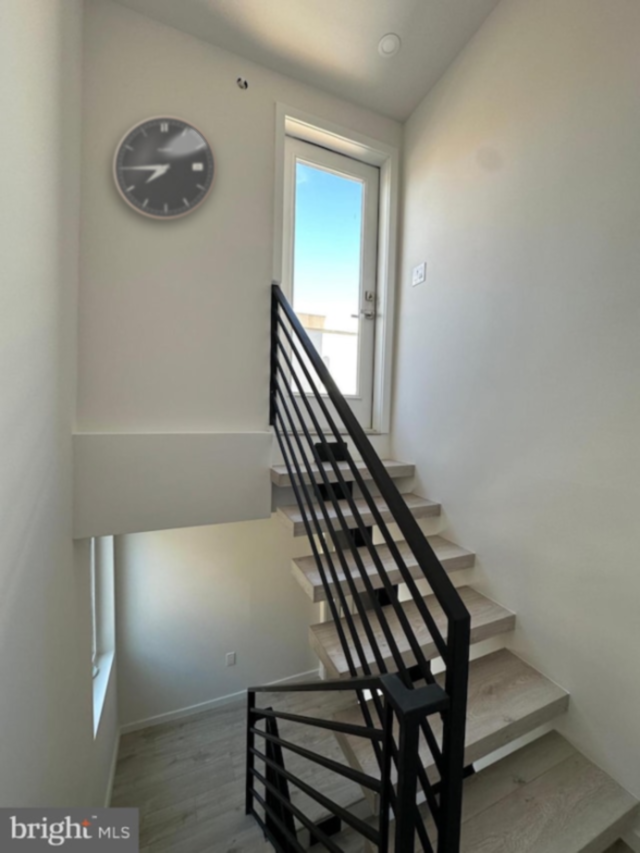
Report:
7h45
